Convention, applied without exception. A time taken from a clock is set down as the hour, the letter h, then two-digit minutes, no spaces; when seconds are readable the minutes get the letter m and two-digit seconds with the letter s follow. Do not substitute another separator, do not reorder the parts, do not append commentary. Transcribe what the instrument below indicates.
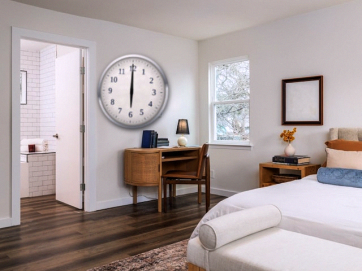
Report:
6h00
